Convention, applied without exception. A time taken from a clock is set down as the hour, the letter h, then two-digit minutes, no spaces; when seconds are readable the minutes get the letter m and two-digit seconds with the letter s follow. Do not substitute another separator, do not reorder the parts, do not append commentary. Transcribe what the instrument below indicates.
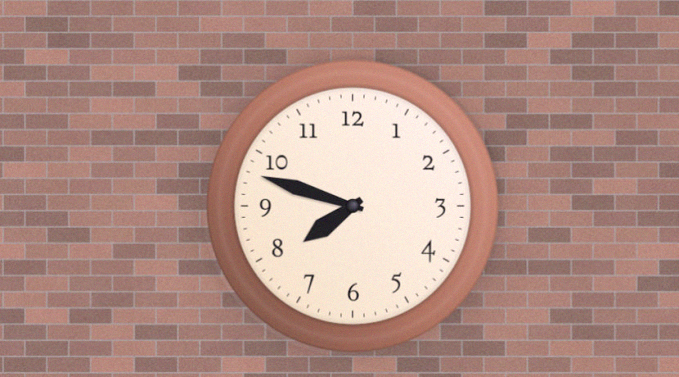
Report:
7h48
